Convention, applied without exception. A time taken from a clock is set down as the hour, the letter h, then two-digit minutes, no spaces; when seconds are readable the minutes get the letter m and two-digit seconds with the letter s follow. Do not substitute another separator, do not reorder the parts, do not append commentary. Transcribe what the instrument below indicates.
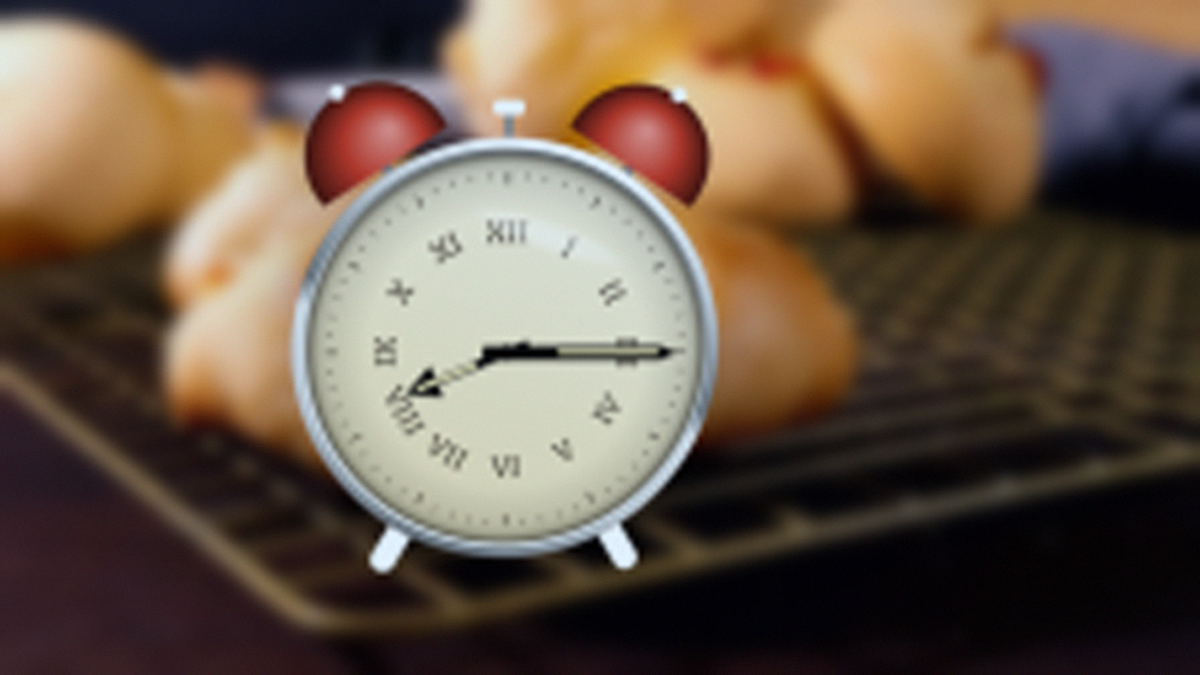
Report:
8h15
